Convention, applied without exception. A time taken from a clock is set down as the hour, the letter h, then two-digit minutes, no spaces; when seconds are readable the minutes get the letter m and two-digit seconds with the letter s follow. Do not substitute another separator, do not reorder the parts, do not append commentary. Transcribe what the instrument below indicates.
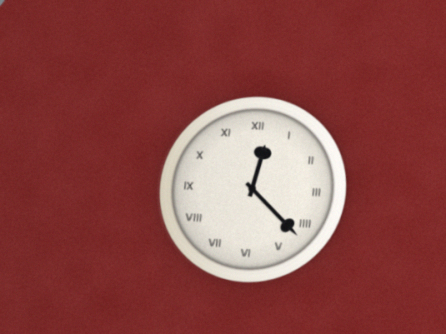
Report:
12h22
